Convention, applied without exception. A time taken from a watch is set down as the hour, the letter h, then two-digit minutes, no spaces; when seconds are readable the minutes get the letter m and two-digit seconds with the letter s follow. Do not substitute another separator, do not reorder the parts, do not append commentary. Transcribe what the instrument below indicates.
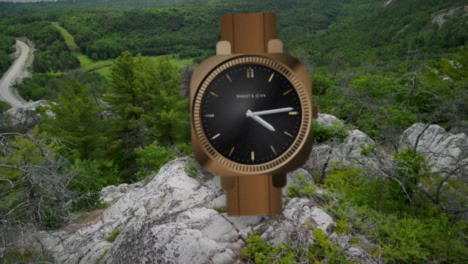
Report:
4h14
